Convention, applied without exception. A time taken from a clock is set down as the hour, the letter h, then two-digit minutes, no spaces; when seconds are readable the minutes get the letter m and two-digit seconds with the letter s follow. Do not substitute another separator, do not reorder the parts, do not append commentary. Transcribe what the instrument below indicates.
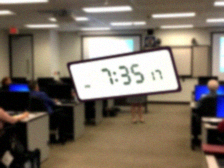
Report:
7h35
